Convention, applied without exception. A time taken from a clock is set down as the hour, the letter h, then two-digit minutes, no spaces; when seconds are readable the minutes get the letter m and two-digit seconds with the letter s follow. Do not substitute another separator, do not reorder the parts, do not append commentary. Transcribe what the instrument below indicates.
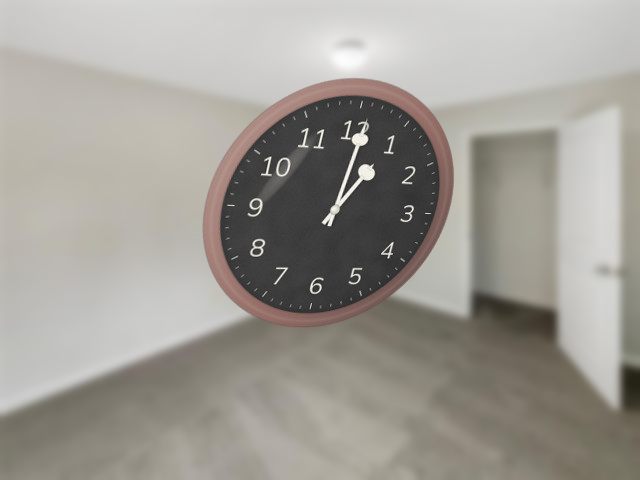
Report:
1h01
